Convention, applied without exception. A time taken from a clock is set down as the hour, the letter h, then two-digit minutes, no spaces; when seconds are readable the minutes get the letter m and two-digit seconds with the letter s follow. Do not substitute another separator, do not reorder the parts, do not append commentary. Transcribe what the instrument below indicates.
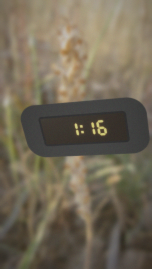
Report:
1h16
